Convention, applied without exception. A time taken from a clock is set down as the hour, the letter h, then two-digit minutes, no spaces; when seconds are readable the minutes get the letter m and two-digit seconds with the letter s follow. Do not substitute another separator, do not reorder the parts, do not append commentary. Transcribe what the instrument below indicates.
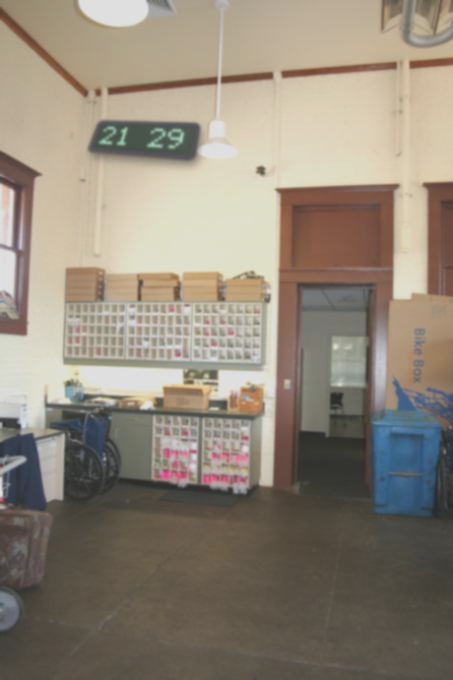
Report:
21h29
